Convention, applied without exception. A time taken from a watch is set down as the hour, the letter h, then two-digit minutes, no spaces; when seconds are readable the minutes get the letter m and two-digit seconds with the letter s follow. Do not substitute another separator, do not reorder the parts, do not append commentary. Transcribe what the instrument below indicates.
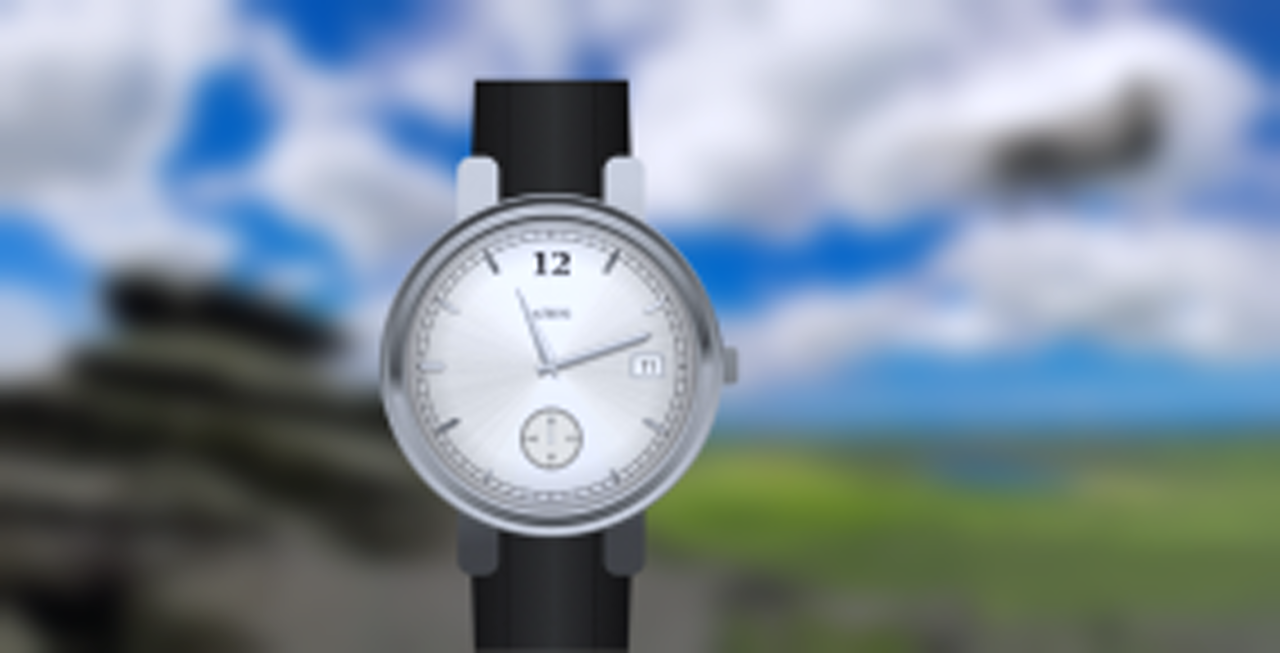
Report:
11h12
